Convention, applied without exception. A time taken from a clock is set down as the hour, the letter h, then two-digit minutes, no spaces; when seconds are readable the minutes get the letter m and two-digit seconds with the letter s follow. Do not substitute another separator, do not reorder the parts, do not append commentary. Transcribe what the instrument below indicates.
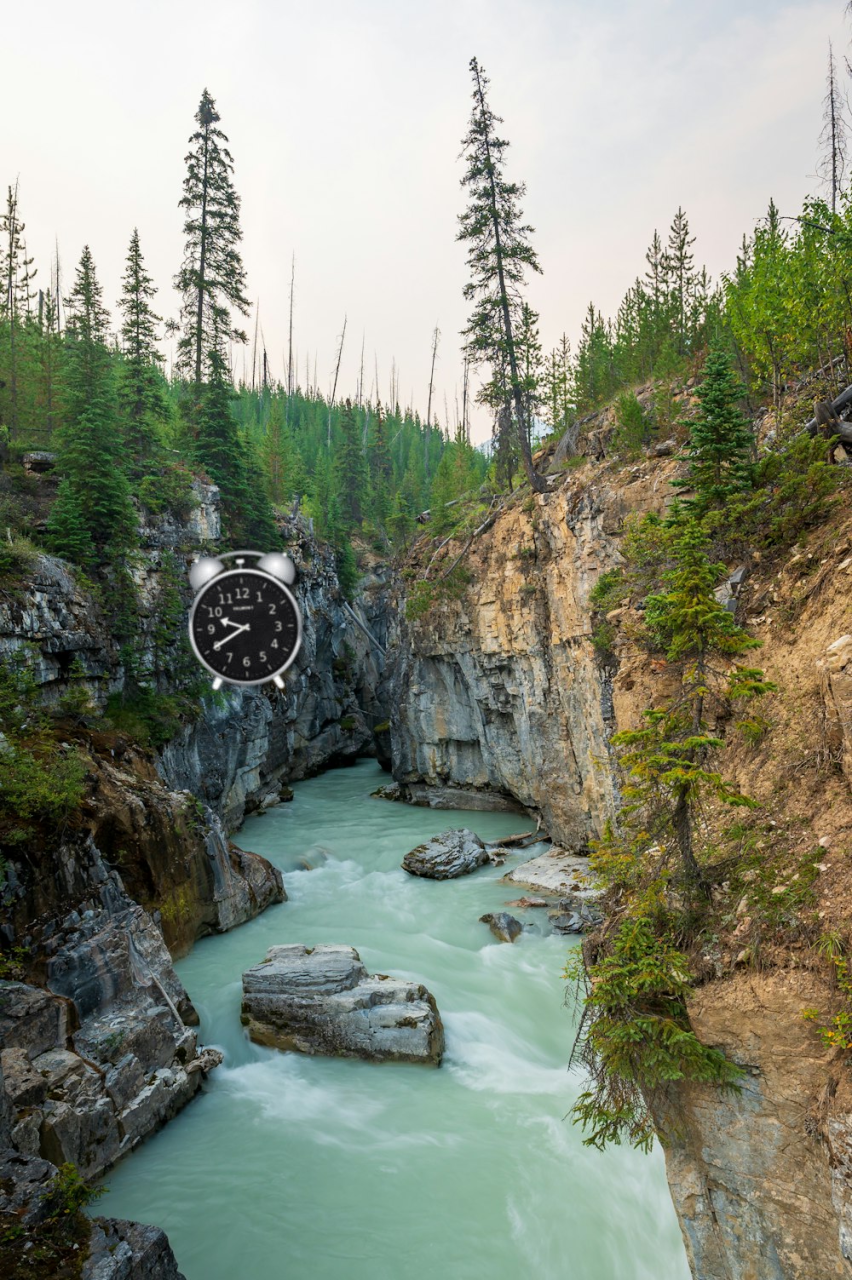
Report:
9h40
